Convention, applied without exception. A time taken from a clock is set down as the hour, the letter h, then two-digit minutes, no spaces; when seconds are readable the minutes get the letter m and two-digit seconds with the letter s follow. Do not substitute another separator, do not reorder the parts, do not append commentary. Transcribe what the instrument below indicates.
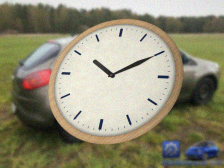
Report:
10h10
